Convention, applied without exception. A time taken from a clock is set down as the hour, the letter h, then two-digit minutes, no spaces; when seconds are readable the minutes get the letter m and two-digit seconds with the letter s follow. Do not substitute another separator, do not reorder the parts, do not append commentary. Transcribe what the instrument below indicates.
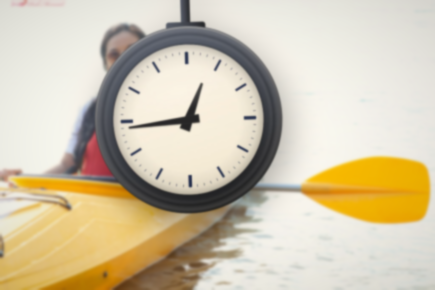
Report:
12h44
